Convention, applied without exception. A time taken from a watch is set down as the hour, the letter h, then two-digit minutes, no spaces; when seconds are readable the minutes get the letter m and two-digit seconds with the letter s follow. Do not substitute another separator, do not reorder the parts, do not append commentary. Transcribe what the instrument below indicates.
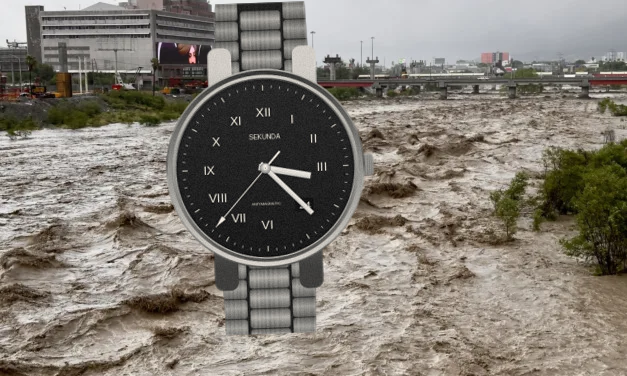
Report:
3h22m37s
